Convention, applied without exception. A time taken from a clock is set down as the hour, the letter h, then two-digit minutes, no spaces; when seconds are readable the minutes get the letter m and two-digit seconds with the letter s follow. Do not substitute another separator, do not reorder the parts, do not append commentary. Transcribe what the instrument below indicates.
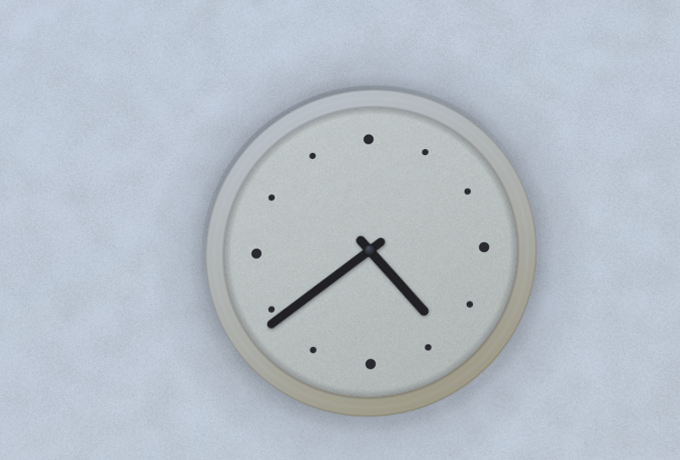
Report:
4h39
